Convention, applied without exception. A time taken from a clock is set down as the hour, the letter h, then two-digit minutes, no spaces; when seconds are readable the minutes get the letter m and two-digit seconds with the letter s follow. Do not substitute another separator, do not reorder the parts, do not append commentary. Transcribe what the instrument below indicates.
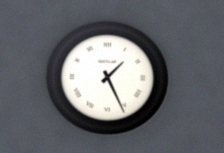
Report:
1h26
